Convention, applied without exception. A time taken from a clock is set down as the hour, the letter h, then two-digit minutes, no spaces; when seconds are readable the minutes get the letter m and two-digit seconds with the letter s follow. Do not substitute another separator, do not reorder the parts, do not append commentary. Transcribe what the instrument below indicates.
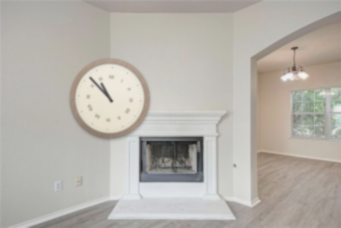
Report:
10h52
